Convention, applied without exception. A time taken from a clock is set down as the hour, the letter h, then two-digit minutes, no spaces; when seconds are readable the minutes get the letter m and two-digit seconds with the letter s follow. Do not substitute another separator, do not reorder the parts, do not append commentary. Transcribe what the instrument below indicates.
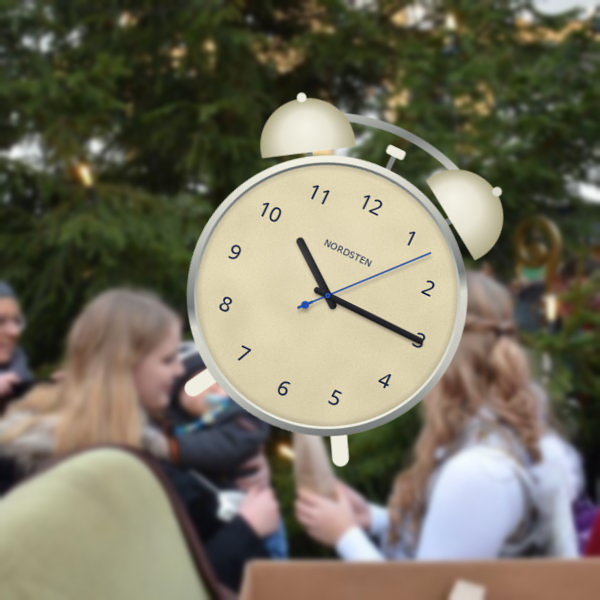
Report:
10h15m07s
